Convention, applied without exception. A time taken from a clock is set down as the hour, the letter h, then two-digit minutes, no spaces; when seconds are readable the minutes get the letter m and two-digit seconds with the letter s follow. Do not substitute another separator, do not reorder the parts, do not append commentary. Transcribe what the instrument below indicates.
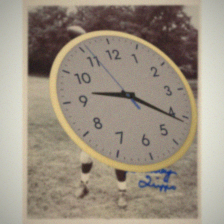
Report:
9h20m56s
